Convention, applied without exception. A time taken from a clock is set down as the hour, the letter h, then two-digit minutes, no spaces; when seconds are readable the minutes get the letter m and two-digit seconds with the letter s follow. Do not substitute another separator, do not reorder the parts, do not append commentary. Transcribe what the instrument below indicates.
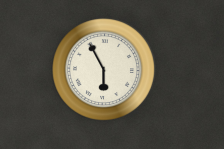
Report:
5h55
